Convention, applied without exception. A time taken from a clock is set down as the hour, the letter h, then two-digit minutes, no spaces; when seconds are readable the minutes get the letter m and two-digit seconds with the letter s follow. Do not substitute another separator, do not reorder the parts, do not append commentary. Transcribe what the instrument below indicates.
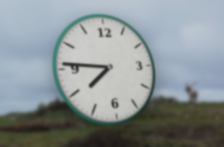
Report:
7h46
